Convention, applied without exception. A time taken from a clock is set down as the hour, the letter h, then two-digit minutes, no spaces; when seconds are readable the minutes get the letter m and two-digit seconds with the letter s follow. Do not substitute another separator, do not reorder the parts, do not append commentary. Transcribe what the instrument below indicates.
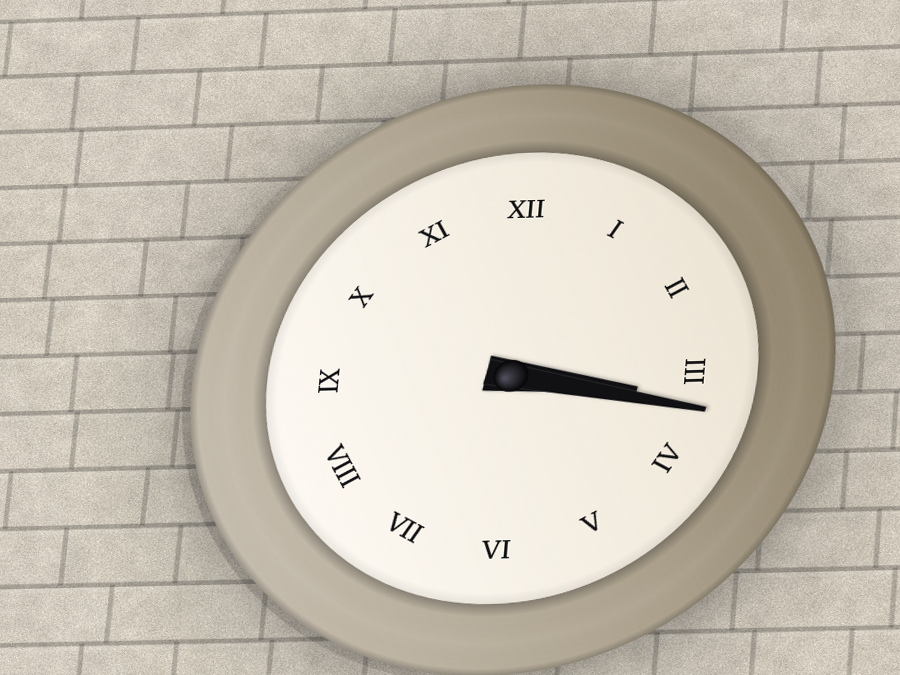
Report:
3h17
